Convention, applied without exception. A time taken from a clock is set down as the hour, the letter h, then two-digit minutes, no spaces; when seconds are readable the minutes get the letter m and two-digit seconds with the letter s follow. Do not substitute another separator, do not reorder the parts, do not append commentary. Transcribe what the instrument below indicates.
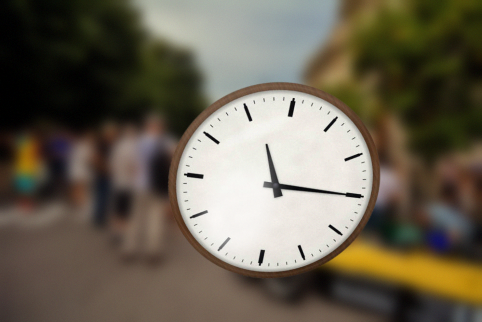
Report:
11h15
